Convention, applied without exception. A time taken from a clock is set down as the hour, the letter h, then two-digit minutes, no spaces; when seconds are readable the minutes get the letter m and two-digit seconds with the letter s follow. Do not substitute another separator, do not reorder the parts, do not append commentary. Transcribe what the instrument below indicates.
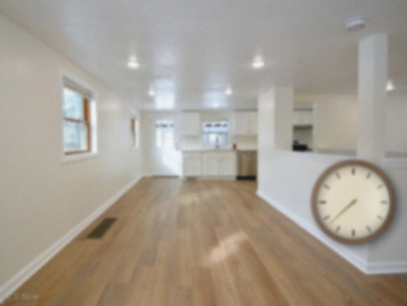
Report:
7h38
